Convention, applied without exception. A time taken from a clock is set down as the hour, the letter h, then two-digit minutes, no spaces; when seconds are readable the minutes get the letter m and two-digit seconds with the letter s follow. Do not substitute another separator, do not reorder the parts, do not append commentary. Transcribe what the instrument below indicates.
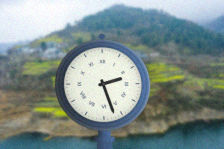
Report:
2h27
